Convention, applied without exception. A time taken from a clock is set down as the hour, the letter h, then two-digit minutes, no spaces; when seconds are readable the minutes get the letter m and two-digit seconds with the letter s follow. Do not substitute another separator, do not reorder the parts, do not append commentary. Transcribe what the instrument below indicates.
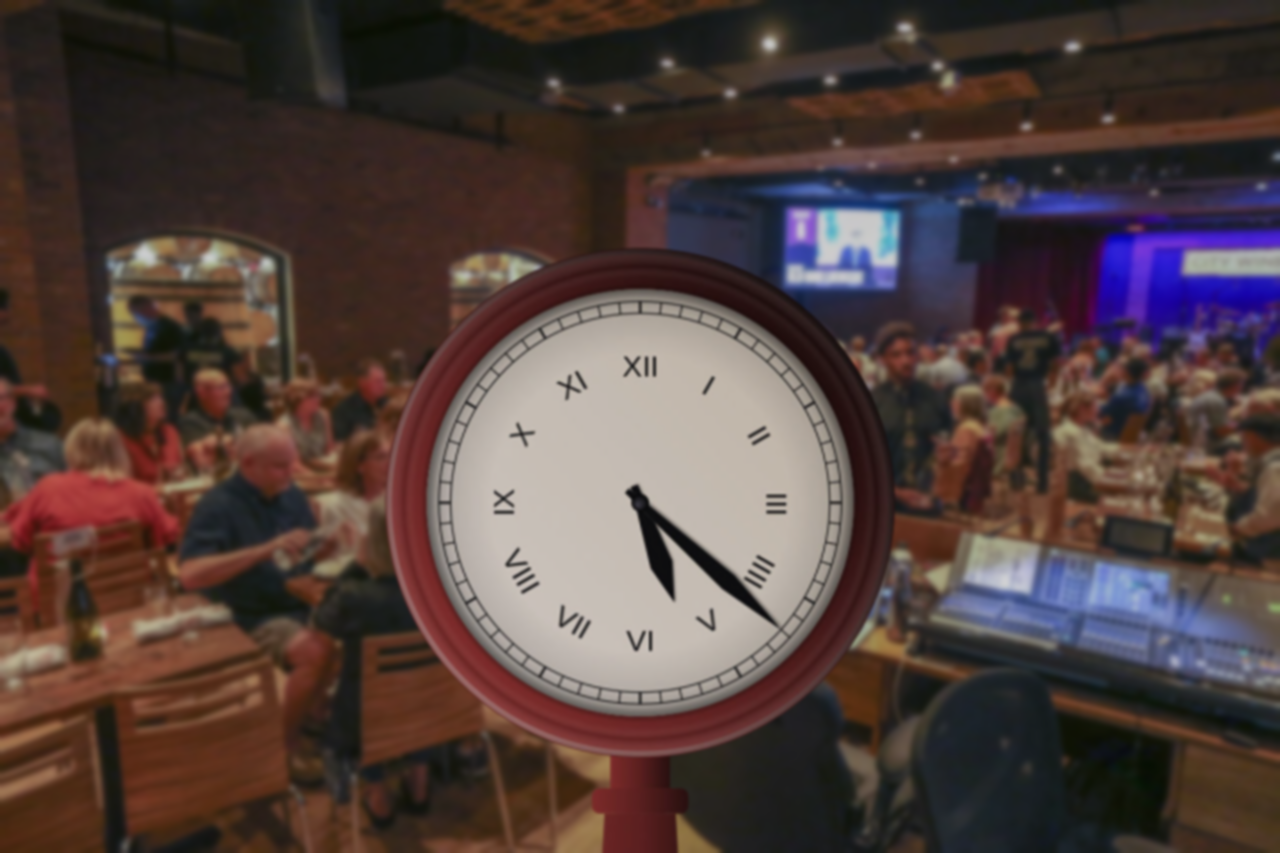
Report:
5h22
